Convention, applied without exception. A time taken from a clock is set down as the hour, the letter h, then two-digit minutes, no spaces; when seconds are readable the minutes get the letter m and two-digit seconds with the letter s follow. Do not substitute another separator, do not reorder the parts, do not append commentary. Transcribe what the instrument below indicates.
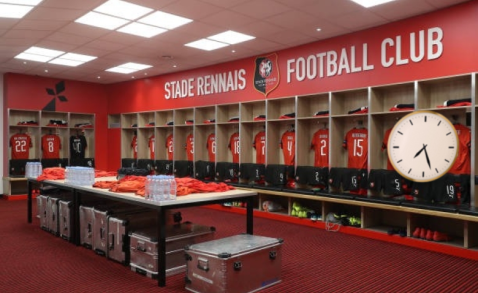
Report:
7h27
